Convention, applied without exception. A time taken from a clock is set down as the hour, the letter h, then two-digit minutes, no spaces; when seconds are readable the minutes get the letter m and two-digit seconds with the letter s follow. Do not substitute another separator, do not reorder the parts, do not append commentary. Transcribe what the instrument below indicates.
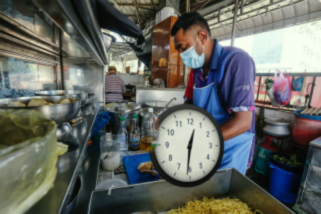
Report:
12h31
